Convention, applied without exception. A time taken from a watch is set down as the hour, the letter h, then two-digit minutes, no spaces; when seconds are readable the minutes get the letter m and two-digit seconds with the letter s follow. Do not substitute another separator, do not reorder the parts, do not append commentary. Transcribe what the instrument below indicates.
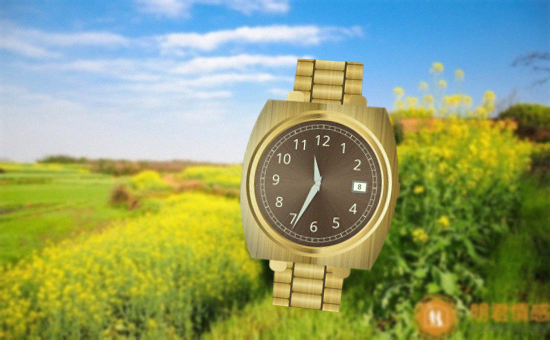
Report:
11h34
